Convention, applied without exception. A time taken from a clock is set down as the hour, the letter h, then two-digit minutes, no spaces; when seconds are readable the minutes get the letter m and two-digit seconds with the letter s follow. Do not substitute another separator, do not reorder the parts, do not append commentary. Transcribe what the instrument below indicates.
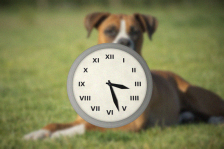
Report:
3h27
